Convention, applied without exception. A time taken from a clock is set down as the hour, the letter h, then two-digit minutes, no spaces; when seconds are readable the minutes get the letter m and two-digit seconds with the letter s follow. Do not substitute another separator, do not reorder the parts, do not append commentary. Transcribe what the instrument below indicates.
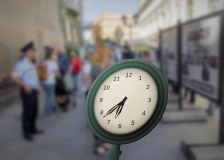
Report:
6h38
